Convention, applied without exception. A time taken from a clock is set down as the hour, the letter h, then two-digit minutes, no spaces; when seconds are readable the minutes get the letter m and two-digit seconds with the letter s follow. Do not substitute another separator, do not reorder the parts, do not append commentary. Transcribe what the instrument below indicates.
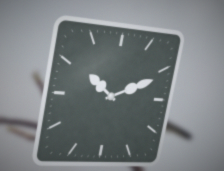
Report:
10h11
